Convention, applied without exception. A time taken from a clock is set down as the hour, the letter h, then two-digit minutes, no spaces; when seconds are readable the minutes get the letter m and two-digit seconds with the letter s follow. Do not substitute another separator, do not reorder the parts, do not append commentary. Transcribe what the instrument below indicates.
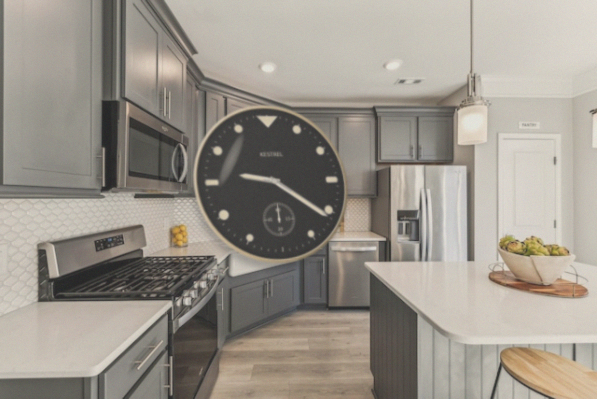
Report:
9h21
